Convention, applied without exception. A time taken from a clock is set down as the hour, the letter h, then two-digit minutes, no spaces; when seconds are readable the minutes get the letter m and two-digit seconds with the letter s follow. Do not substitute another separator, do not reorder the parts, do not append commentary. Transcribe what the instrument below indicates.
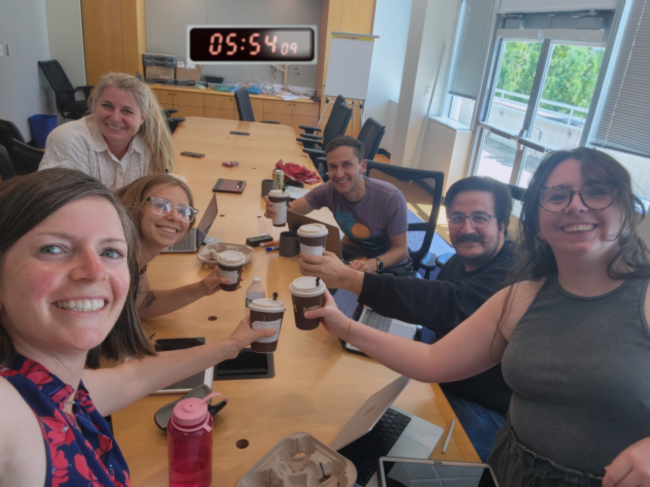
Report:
5h54m09s
